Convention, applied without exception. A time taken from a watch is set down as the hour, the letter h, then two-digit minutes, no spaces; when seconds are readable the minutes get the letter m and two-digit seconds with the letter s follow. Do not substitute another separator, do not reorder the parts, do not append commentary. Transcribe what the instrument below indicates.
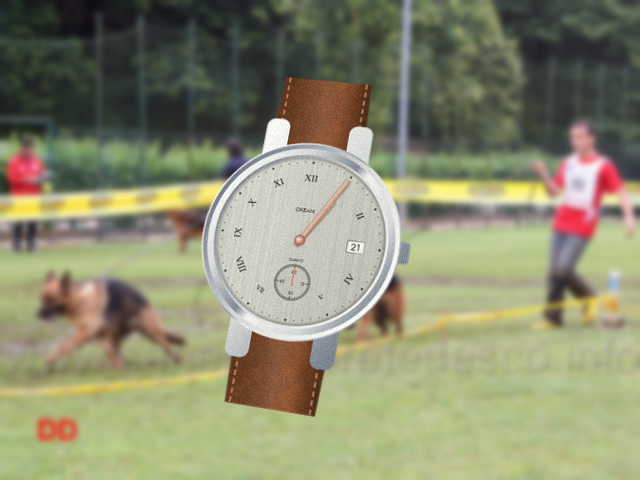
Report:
1h05
